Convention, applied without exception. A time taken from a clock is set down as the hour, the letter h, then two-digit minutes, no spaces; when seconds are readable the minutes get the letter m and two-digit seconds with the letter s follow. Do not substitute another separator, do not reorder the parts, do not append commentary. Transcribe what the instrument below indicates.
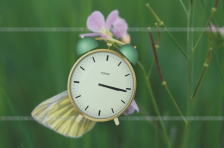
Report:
3h16
